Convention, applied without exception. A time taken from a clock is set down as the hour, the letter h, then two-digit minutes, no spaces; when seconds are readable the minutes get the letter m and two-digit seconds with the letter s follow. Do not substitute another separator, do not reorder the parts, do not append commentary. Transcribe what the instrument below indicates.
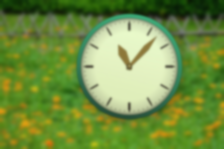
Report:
11h07
